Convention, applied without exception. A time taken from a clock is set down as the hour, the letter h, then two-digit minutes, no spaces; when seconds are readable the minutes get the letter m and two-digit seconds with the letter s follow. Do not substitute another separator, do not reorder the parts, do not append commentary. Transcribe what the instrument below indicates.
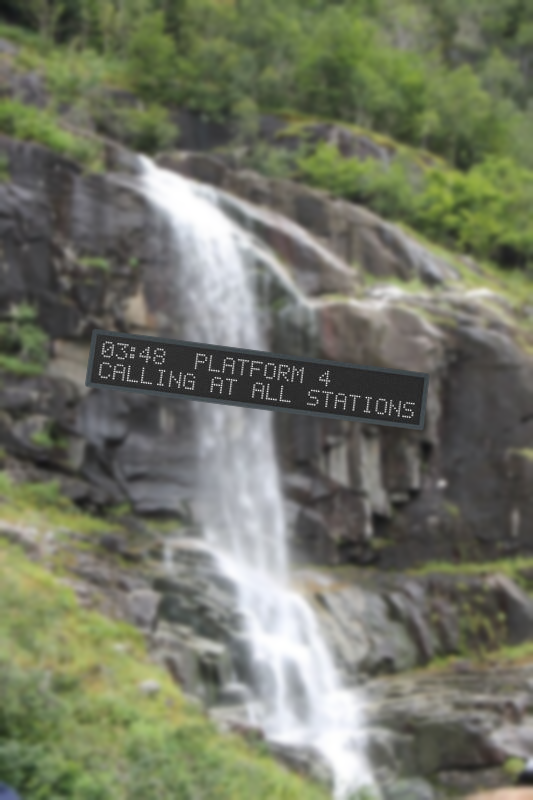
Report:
3h48
